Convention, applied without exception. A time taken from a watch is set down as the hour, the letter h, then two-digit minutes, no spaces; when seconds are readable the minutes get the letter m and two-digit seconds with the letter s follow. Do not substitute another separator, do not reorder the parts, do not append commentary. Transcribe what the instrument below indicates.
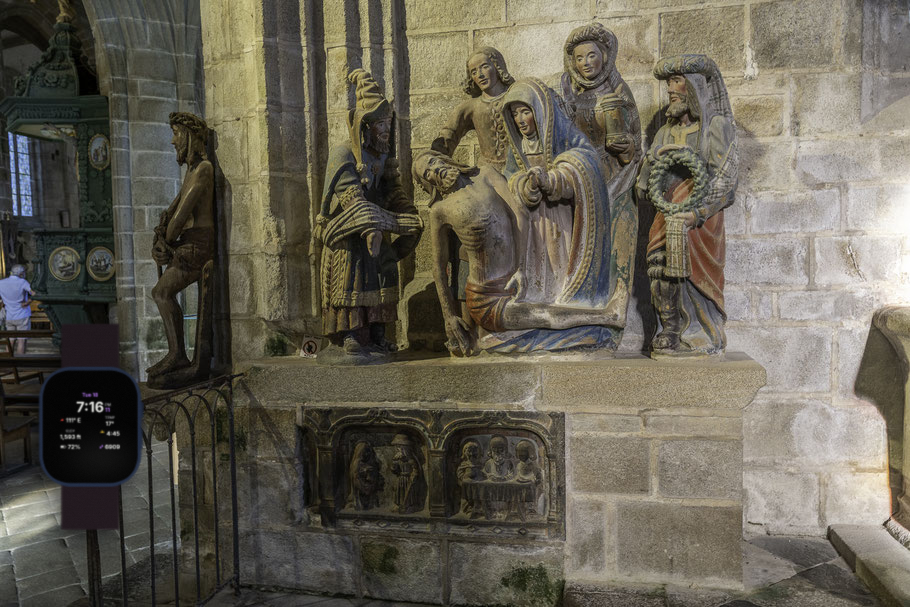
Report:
7h16
